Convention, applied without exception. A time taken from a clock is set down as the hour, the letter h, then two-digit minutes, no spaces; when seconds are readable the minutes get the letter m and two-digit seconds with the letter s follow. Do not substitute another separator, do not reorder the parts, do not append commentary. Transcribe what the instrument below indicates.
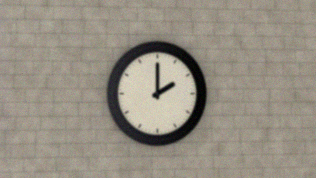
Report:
2h00
